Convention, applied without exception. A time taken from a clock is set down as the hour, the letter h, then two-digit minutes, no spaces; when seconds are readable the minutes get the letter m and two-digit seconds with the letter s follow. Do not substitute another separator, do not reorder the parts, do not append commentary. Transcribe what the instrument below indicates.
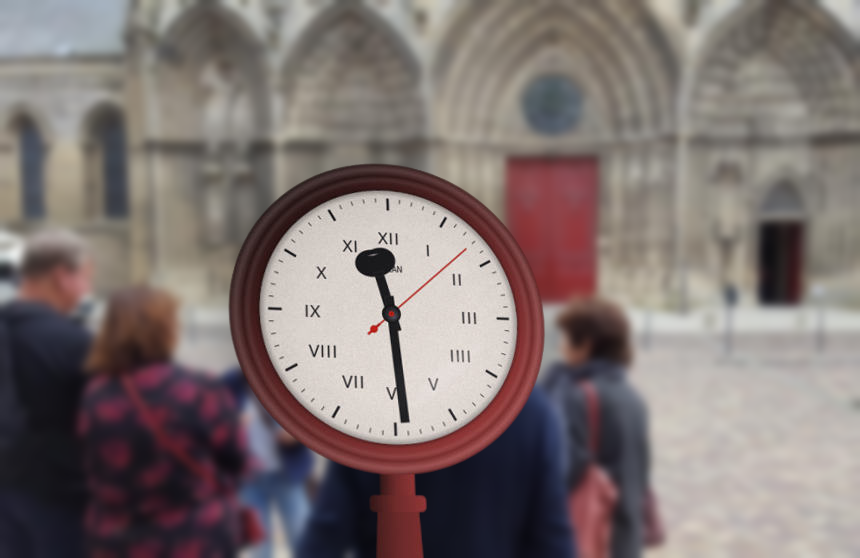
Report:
11h29m08s
